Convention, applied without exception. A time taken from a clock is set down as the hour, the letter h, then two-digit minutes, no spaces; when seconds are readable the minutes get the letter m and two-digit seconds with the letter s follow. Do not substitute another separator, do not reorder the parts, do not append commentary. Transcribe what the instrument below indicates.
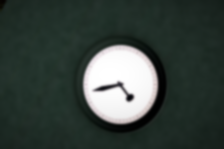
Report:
4h43
